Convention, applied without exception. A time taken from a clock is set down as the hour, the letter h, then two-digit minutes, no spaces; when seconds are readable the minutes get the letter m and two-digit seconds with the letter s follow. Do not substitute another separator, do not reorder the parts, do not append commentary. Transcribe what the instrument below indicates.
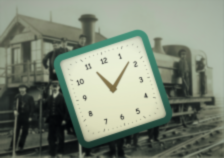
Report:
11h08
